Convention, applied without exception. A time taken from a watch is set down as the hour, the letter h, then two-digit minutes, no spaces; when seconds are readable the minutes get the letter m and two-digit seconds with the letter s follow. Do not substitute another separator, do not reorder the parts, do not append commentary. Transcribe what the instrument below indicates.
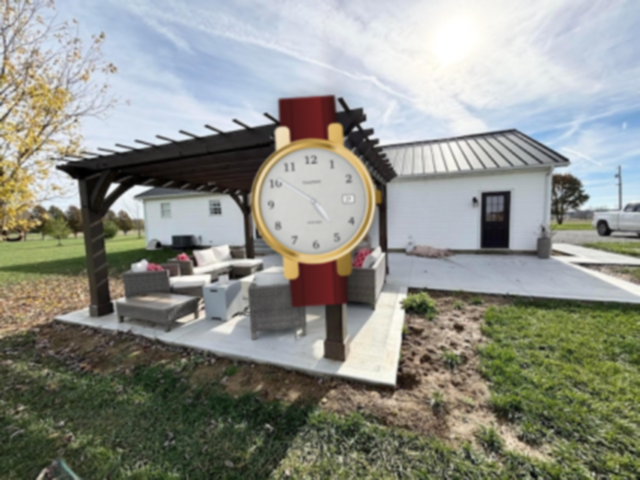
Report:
4h51
